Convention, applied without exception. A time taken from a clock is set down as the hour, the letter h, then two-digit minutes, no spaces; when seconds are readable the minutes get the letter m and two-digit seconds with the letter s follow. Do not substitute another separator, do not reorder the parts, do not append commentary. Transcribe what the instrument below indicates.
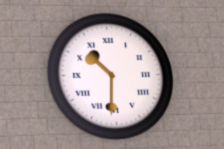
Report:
10h31
